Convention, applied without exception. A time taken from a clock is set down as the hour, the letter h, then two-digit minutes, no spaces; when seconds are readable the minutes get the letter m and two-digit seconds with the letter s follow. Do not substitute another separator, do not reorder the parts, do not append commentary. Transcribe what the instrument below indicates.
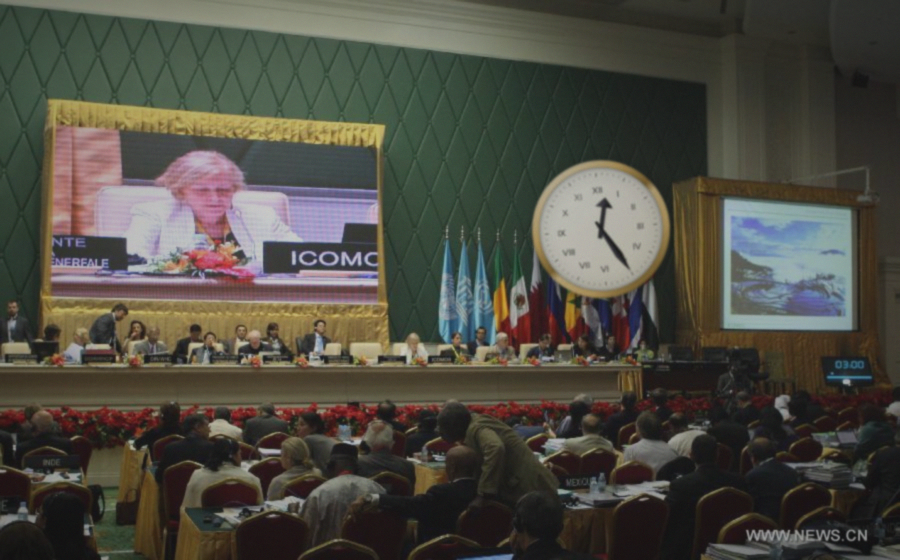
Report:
12h25
